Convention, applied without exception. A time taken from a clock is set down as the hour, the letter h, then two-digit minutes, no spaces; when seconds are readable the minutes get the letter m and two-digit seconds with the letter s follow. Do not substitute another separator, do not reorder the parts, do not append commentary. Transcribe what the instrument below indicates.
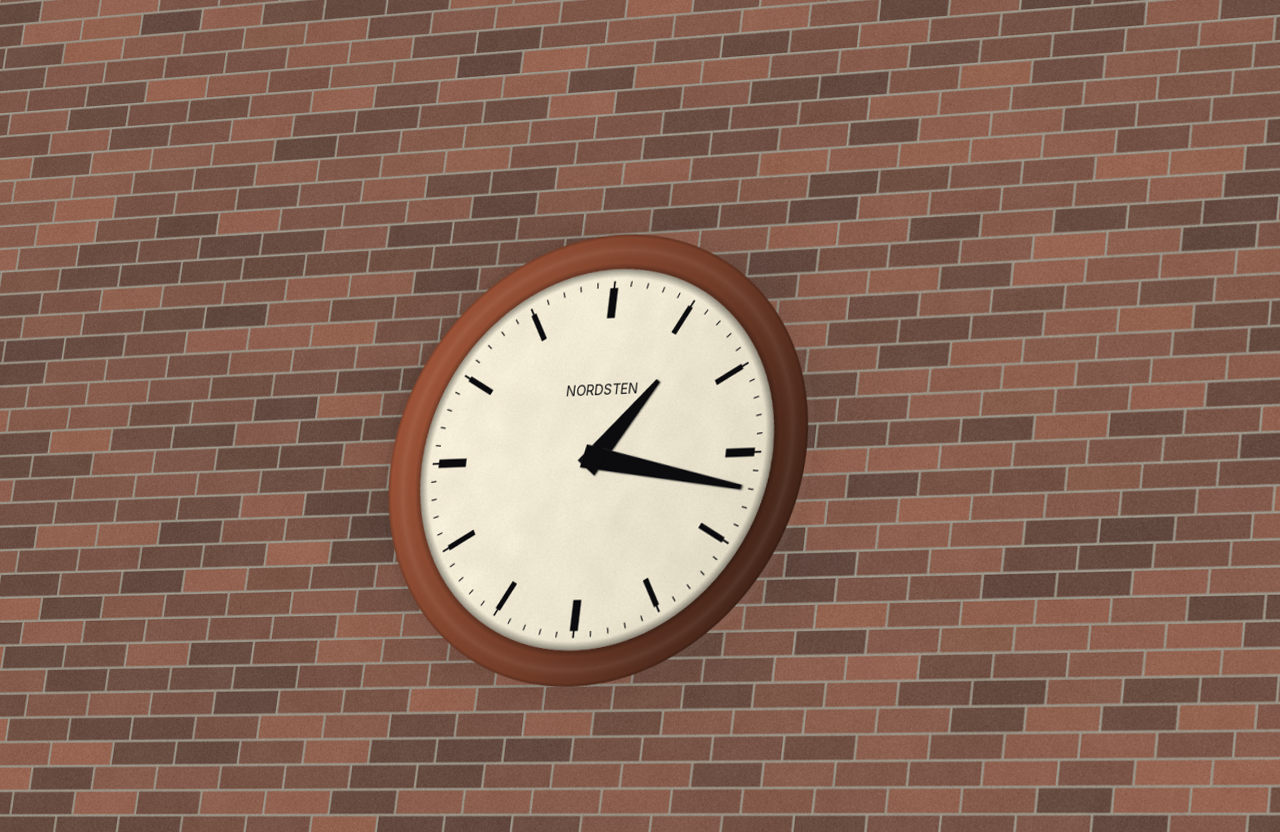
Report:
1h17
